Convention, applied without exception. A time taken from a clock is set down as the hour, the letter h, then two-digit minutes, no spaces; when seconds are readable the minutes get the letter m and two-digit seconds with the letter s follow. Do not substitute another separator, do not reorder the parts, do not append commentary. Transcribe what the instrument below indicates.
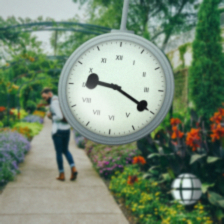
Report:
9h20
